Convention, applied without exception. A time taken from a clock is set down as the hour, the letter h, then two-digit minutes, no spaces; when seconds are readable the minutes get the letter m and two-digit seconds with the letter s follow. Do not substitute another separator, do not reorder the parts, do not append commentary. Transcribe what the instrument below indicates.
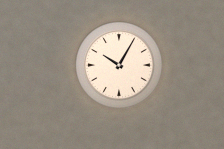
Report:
10h05
